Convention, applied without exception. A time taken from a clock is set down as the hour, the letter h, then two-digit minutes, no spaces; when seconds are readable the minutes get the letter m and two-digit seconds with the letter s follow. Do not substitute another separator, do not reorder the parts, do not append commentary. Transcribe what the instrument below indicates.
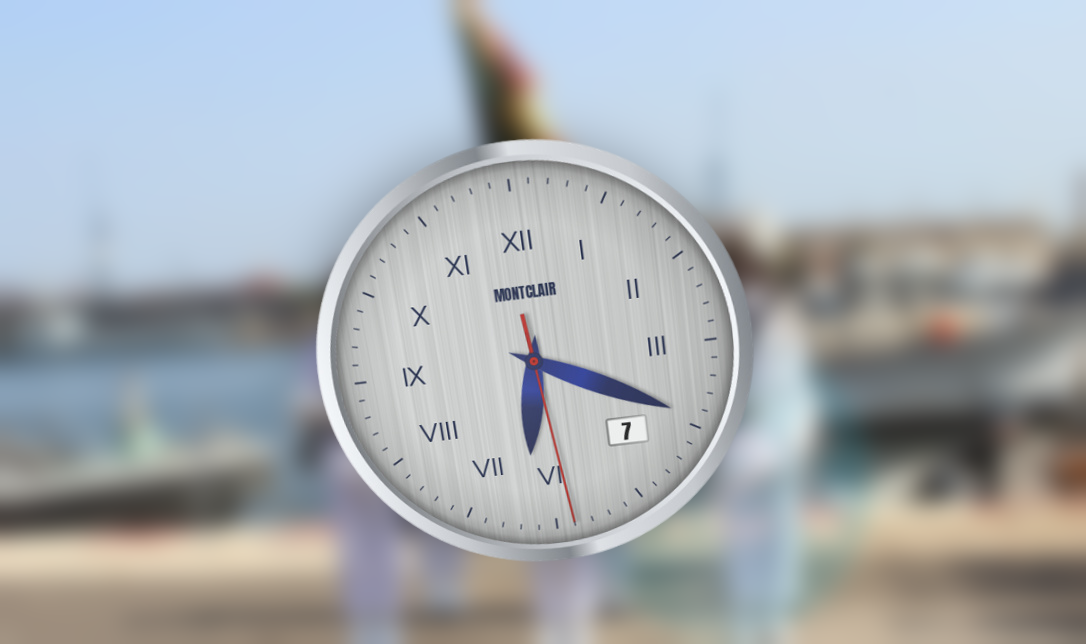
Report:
6h19m29s
